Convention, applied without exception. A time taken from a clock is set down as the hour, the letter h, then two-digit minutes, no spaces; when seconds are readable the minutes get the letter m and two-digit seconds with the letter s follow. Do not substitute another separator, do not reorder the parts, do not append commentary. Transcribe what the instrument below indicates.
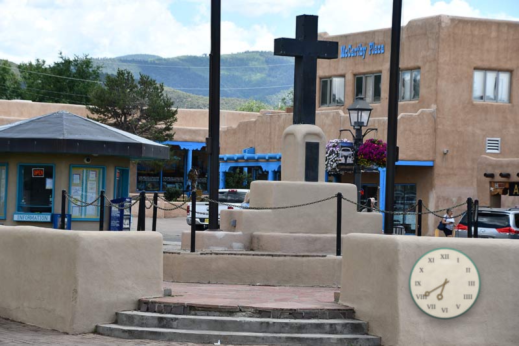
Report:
6h40
